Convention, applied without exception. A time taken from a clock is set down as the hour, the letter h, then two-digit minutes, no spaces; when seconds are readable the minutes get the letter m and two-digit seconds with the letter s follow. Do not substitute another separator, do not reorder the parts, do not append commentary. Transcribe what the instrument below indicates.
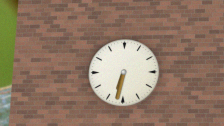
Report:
6h32
